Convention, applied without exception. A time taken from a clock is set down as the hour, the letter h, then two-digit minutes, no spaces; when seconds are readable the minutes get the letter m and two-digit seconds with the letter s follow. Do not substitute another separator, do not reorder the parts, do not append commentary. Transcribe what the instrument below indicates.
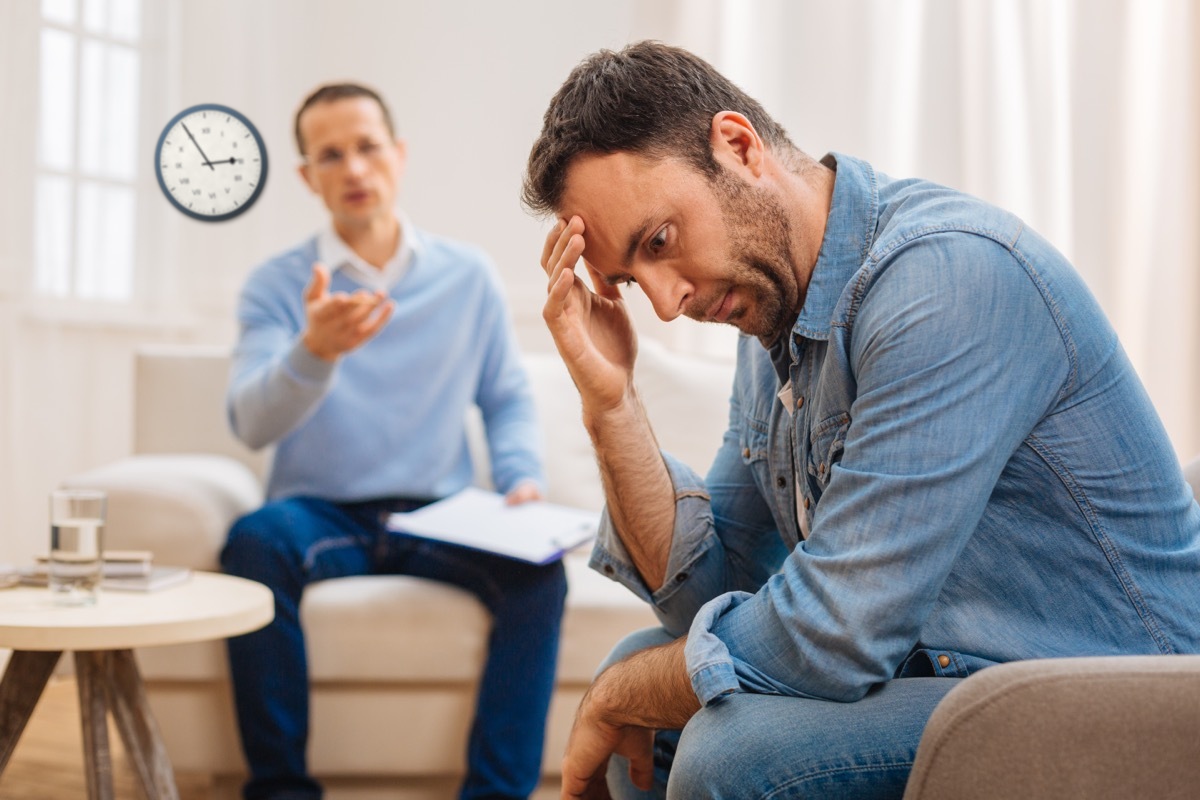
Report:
2h55
